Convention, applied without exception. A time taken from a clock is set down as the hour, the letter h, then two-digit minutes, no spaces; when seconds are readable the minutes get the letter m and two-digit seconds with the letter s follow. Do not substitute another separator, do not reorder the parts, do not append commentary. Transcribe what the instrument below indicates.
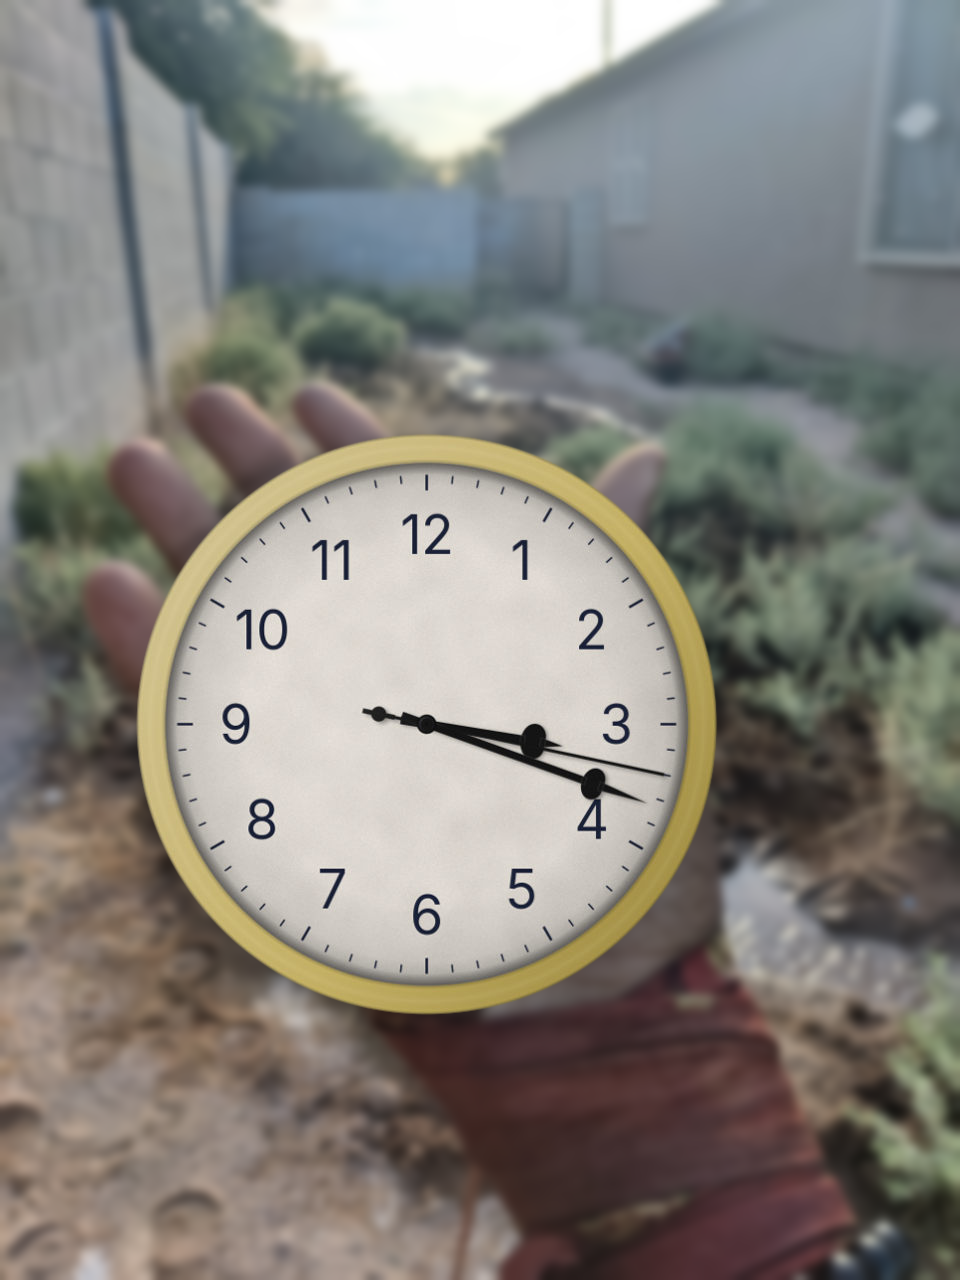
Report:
3h18m17s
